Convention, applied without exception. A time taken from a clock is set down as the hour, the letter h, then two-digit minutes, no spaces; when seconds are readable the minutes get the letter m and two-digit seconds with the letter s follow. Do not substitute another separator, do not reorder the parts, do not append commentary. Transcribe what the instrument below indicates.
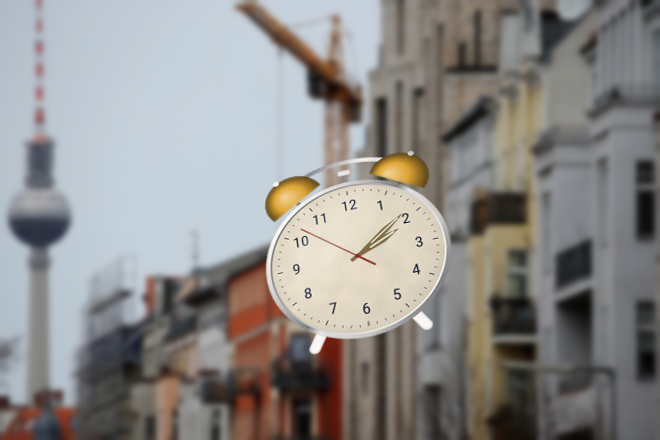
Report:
2h08m52s
